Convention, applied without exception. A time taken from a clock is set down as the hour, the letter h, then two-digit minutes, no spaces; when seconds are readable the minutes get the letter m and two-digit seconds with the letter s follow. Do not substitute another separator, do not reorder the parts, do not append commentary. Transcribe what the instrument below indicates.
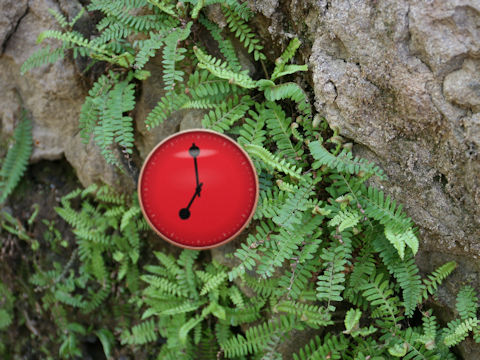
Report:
6h59
